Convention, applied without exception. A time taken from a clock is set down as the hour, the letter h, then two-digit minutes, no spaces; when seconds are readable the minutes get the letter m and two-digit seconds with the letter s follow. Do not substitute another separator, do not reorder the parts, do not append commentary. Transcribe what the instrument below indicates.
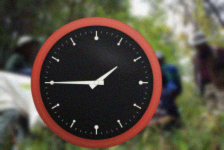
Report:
1h45
